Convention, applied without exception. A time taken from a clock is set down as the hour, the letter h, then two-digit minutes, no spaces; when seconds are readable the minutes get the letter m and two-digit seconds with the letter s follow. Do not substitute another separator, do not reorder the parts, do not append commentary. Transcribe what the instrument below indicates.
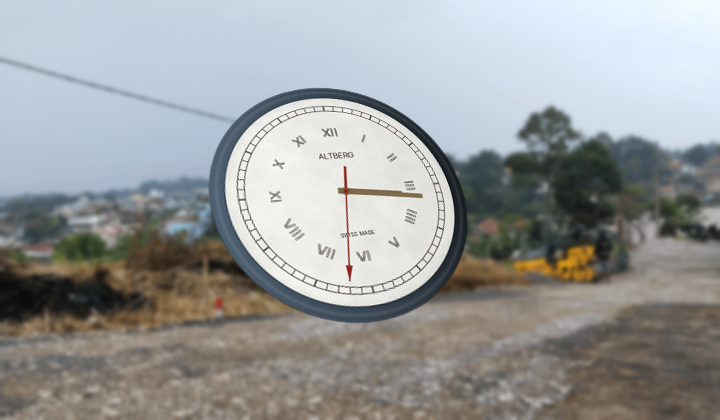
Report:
3h16m32s
